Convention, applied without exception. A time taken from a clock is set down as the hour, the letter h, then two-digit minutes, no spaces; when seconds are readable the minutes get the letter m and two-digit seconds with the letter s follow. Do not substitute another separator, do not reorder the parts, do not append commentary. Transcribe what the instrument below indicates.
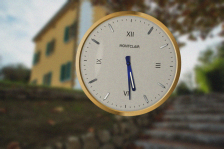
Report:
5h29
